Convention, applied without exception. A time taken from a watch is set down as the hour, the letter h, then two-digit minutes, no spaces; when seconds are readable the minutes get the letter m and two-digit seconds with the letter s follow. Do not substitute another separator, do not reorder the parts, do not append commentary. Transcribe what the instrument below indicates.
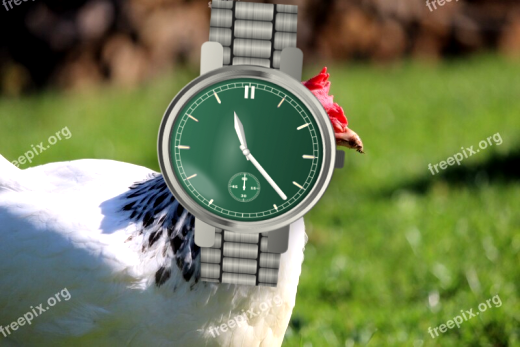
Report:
11h23
